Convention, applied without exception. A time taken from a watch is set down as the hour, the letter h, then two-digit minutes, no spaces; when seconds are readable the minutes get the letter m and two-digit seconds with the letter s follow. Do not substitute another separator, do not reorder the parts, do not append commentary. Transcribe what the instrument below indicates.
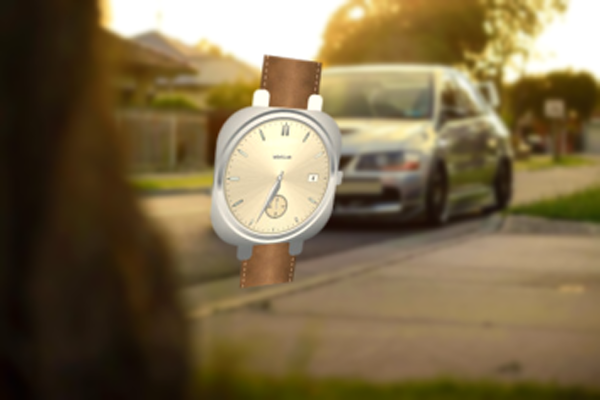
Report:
6h34
